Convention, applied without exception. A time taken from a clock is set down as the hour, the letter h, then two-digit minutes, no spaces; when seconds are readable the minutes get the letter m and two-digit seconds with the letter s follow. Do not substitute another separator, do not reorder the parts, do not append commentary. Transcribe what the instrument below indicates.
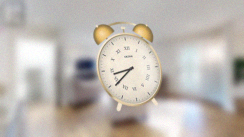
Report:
8h39
